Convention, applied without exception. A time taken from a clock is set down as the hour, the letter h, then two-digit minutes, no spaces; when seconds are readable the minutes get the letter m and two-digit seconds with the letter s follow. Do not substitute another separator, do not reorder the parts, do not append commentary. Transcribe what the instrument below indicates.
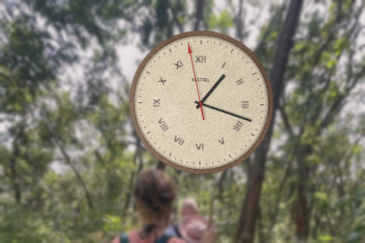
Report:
1h17m58s
